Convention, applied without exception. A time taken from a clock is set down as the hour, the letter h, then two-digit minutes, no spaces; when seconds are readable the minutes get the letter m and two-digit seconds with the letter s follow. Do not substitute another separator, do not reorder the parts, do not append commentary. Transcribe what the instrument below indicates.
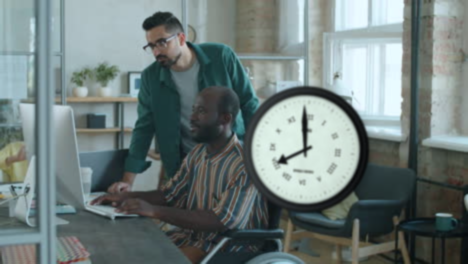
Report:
7h59
